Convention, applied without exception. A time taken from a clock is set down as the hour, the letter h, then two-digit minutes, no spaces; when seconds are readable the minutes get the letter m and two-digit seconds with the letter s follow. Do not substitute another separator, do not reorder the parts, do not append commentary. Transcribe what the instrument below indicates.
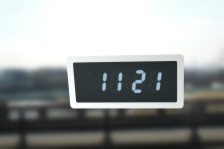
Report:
11h21
